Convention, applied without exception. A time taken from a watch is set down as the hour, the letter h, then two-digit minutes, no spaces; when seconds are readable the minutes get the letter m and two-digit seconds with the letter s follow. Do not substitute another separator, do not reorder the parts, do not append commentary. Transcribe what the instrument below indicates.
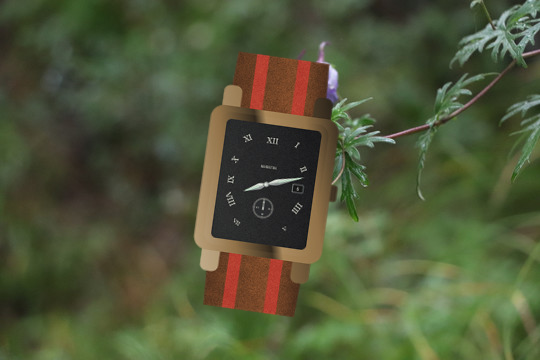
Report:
8h12
